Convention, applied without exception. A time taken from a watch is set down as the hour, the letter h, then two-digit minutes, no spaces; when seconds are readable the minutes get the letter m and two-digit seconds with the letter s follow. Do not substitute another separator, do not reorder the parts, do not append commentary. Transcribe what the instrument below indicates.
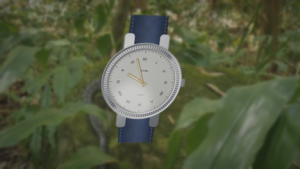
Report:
9h57
